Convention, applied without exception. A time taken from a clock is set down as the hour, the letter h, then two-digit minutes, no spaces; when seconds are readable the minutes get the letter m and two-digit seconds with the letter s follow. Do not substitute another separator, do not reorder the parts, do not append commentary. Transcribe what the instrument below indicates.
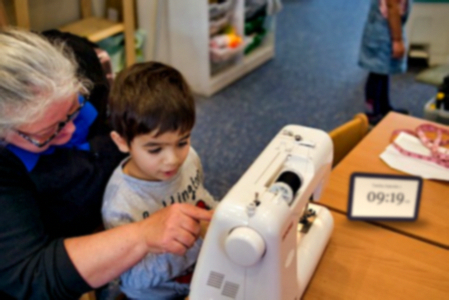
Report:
9h19
